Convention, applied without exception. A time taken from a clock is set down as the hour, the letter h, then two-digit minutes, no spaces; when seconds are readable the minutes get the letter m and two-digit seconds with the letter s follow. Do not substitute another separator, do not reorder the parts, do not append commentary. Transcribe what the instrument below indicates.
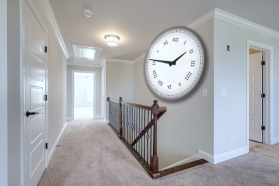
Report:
1h46
